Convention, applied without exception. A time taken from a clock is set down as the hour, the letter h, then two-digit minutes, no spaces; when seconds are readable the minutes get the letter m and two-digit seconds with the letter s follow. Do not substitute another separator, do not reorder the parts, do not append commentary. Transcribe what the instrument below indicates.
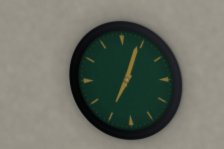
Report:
7h04
